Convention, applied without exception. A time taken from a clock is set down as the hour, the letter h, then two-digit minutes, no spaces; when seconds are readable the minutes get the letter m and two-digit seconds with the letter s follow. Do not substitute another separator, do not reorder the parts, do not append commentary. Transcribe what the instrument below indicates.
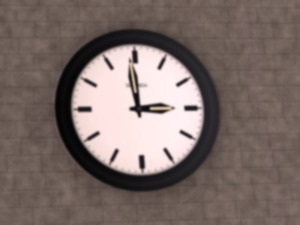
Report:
2h59
